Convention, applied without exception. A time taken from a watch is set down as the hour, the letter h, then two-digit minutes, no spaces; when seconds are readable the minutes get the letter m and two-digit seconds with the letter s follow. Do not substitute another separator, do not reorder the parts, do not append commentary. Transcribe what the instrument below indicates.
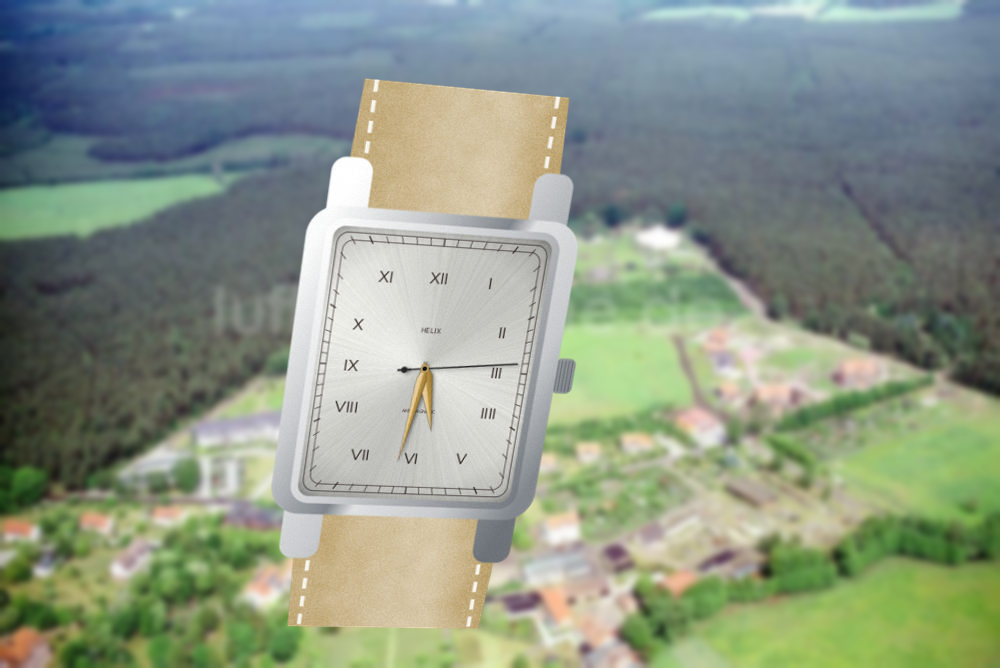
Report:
5h31m14s
